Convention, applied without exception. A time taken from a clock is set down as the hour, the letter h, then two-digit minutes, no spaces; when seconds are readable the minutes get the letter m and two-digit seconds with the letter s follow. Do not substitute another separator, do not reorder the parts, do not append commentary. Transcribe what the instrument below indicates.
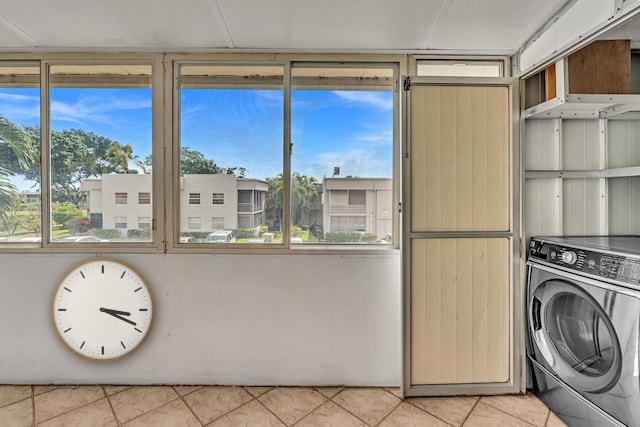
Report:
3h19
